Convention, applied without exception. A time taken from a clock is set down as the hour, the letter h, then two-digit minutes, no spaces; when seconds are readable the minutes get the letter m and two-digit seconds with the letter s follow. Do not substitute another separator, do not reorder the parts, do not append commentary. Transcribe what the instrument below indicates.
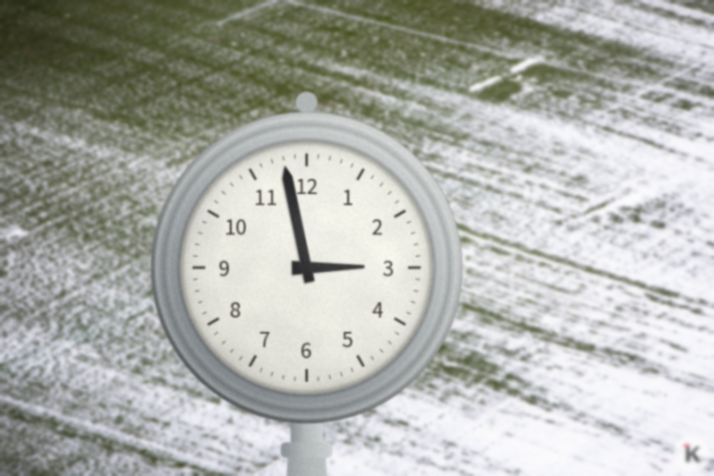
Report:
2h58
